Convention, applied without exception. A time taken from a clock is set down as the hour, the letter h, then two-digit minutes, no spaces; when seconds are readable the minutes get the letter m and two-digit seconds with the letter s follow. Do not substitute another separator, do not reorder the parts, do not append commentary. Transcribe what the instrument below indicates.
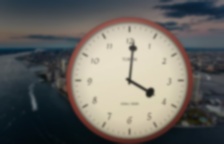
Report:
4h01
